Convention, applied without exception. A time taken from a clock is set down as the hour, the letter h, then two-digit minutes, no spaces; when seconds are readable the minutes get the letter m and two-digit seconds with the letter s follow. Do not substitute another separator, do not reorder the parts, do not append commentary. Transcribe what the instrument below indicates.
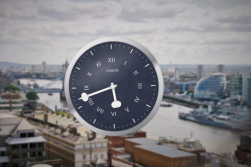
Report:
5h42
